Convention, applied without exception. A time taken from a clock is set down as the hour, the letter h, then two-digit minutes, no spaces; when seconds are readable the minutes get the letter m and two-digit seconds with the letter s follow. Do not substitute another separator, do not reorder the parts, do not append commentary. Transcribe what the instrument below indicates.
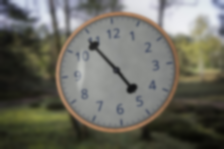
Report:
4h54
